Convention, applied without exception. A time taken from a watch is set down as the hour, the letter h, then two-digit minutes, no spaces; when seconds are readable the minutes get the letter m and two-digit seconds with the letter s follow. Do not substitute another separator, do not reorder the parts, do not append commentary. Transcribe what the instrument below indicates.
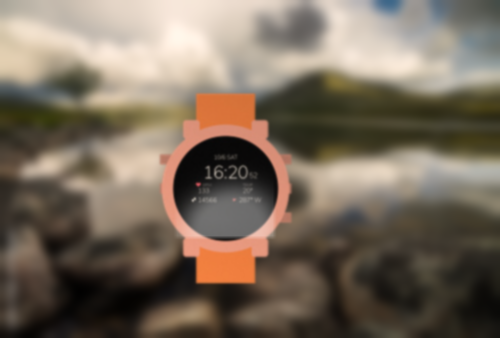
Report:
16h20
